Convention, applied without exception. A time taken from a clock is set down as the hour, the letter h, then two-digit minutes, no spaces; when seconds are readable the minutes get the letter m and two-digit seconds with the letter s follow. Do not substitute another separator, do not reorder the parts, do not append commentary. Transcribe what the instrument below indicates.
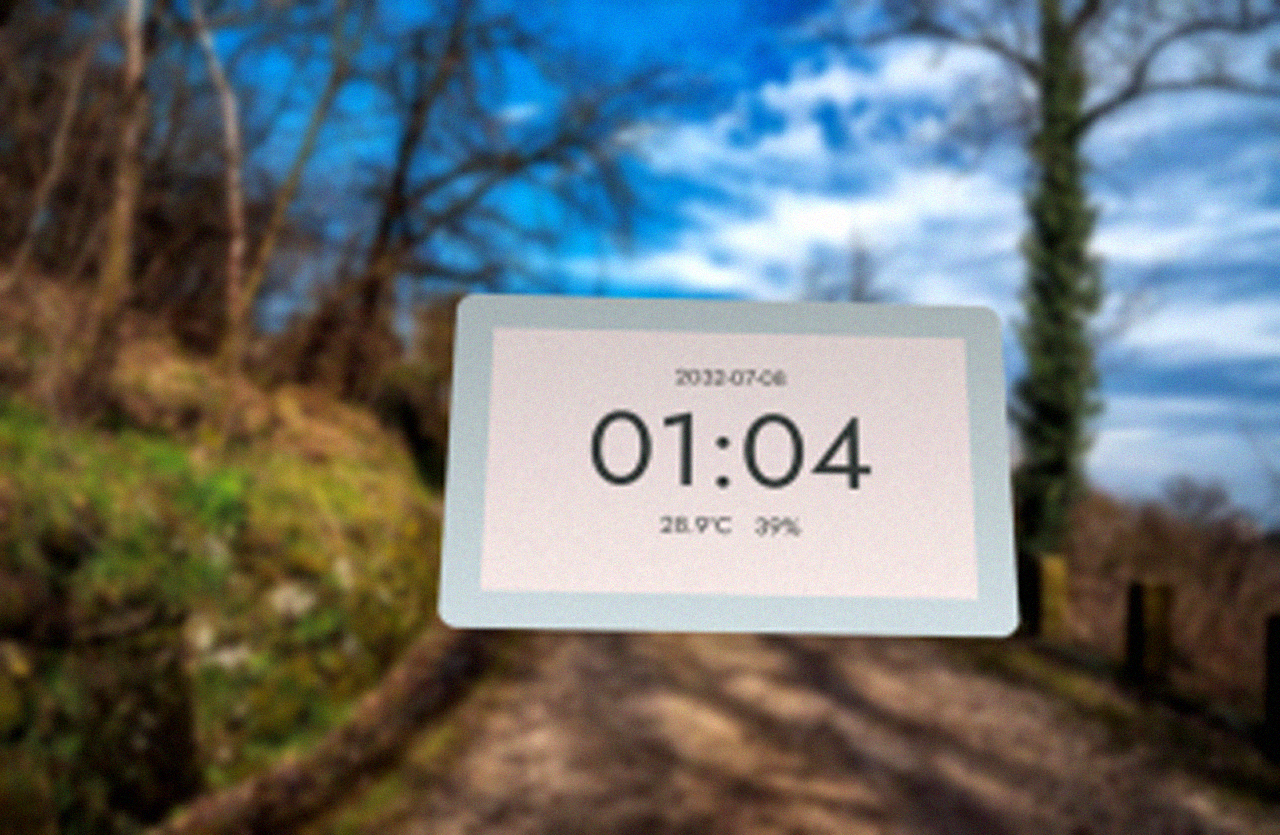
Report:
1h04
